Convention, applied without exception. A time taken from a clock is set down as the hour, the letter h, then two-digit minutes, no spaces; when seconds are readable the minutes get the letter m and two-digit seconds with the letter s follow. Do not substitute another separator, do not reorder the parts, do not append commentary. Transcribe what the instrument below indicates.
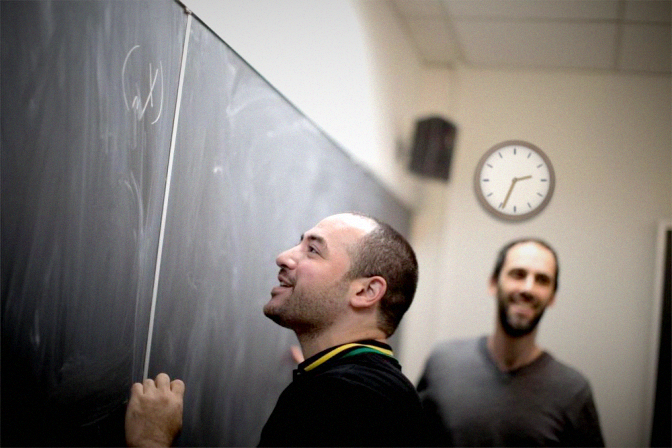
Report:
2h34
